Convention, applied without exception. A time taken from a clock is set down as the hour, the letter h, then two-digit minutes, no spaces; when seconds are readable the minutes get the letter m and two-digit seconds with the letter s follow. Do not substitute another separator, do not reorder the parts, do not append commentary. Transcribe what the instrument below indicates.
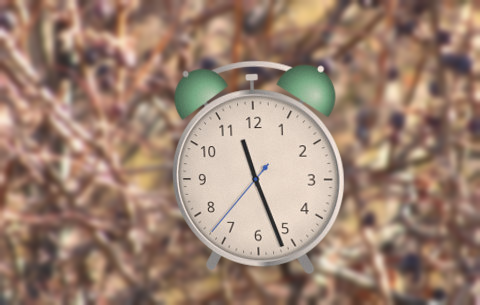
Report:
11h26m37s
